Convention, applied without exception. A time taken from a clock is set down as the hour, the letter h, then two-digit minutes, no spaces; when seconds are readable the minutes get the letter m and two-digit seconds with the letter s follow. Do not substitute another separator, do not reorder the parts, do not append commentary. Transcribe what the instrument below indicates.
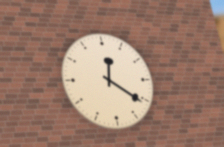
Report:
12h21
